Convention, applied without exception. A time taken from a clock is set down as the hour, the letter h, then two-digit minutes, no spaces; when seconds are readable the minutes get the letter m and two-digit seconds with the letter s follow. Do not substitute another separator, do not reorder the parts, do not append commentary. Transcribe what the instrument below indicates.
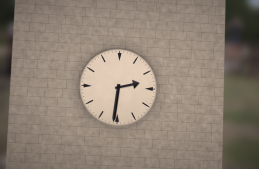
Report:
2h31
